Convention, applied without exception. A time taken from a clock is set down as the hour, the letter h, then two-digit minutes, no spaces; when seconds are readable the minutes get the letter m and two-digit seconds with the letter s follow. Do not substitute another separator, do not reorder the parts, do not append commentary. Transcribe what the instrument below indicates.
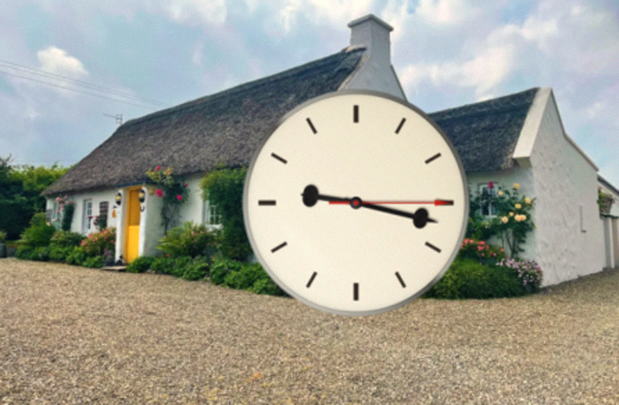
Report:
9h17m15s
